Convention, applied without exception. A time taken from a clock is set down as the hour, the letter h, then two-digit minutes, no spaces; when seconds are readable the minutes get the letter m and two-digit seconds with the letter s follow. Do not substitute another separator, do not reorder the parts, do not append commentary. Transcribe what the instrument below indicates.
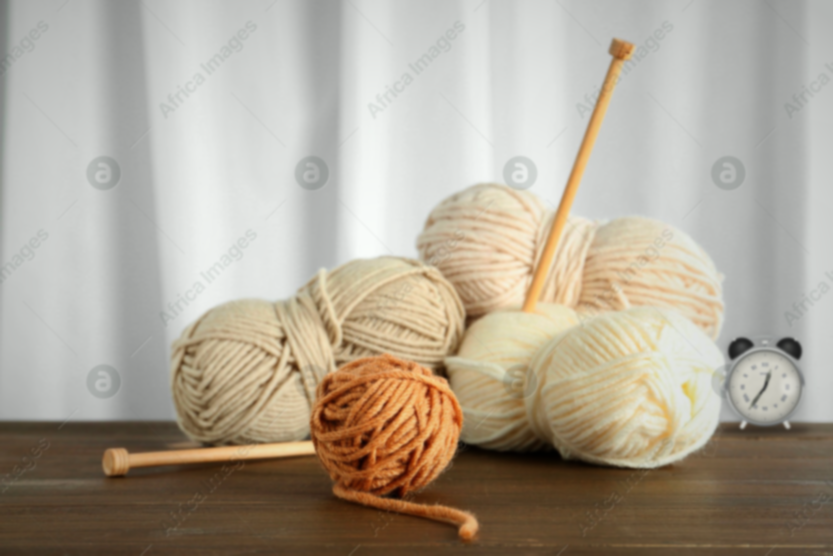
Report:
12h36
